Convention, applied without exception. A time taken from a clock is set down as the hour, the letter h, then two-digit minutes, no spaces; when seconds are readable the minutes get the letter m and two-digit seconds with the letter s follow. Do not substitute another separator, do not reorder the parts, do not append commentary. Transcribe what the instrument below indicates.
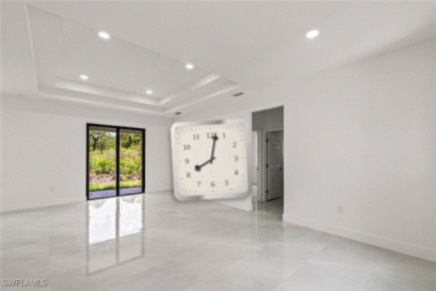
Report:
8h02
